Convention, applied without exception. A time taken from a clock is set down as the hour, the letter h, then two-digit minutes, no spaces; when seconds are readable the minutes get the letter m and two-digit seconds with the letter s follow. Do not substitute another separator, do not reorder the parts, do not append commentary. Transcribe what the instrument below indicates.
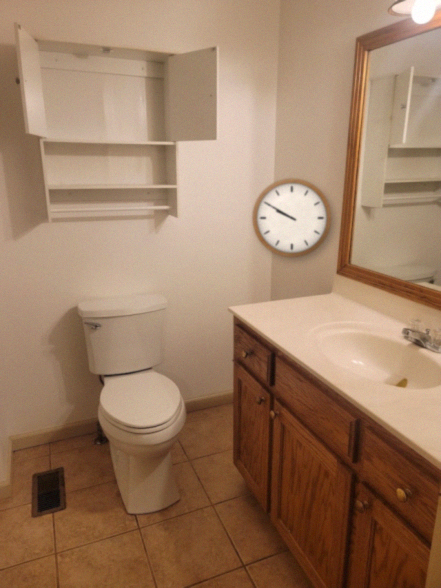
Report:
9h50
